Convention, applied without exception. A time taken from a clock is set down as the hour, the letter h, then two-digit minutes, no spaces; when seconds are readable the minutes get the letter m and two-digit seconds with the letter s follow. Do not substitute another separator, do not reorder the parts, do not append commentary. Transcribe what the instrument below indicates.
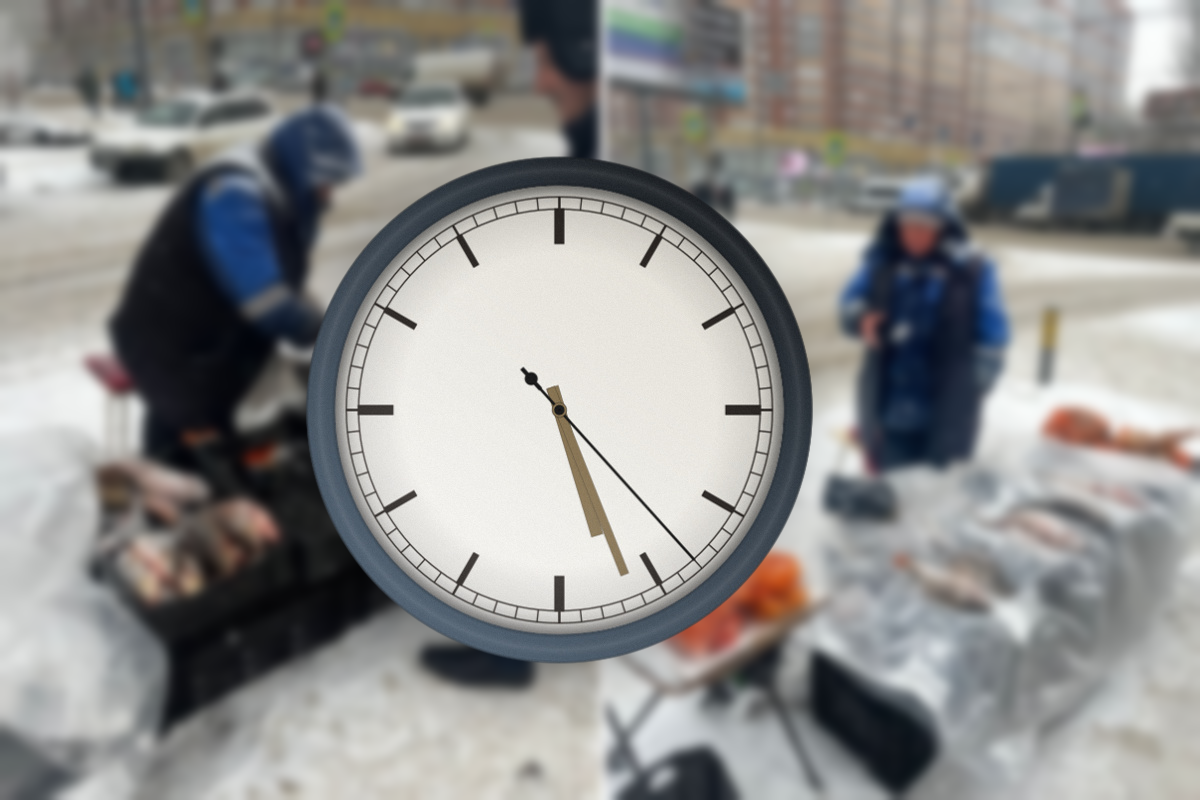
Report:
5h26m23s
